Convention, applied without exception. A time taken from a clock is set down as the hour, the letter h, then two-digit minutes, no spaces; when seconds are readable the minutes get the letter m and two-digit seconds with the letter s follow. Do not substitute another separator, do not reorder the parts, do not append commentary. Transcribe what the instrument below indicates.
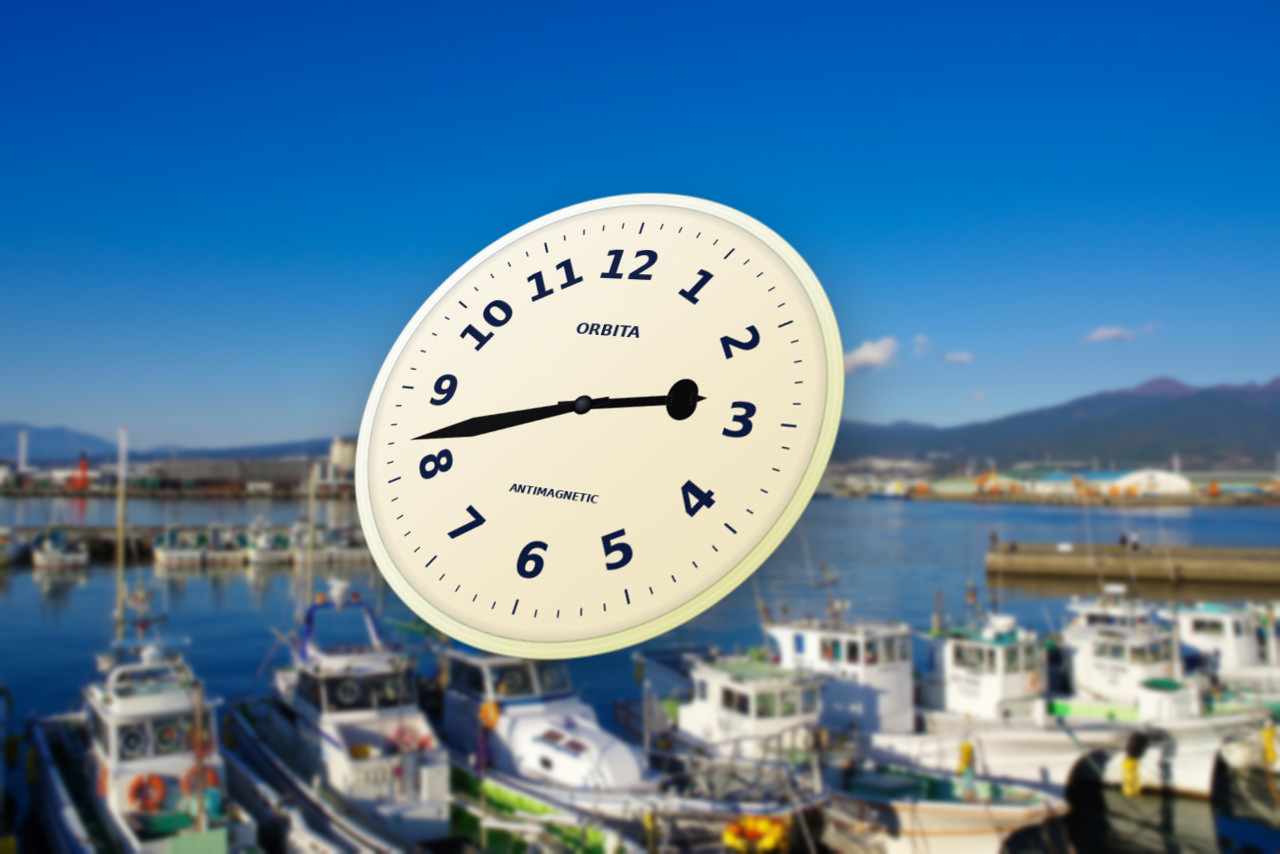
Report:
2h42
